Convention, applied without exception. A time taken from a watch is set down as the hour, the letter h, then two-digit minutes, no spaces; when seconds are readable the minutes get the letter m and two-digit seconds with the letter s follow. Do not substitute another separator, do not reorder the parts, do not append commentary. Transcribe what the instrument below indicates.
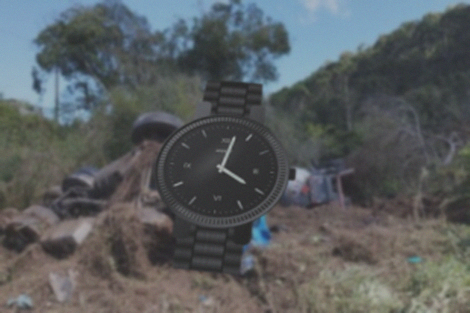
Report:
4h02
